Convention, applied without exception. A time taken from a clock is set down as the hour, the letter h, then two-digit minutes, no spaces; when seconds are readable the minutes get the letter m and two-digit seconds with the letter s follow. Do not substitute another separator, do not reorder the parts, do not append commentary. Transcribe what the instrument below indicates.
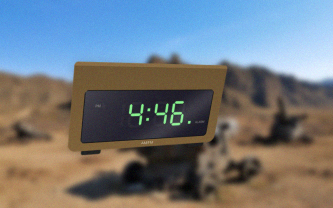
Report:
4h46
